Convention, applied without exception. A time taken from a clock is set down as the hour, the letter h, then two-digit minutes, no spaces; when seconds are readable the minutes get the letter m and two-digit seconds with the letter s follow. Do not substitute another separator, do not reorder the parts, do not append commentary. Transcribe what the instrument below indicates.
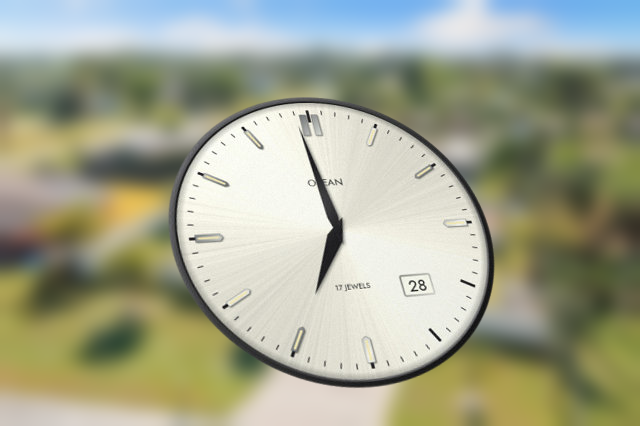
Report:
6h59
